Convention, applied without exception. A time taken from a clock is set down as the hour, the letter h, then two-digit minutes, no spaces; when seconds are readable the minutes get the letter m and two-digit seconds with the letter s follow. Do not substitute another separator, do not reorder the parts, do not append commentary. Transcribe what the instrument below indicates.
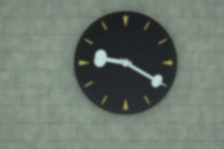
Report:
9h20
